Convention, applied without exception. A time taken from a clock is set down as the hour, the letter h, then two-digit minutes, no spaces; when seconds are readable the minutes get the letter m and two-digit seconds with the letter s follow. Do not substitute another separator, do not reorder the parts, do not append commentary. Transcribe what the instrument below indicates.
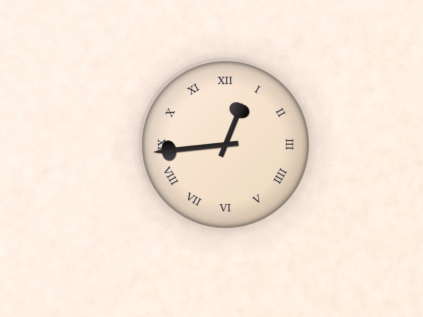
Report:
12h44
